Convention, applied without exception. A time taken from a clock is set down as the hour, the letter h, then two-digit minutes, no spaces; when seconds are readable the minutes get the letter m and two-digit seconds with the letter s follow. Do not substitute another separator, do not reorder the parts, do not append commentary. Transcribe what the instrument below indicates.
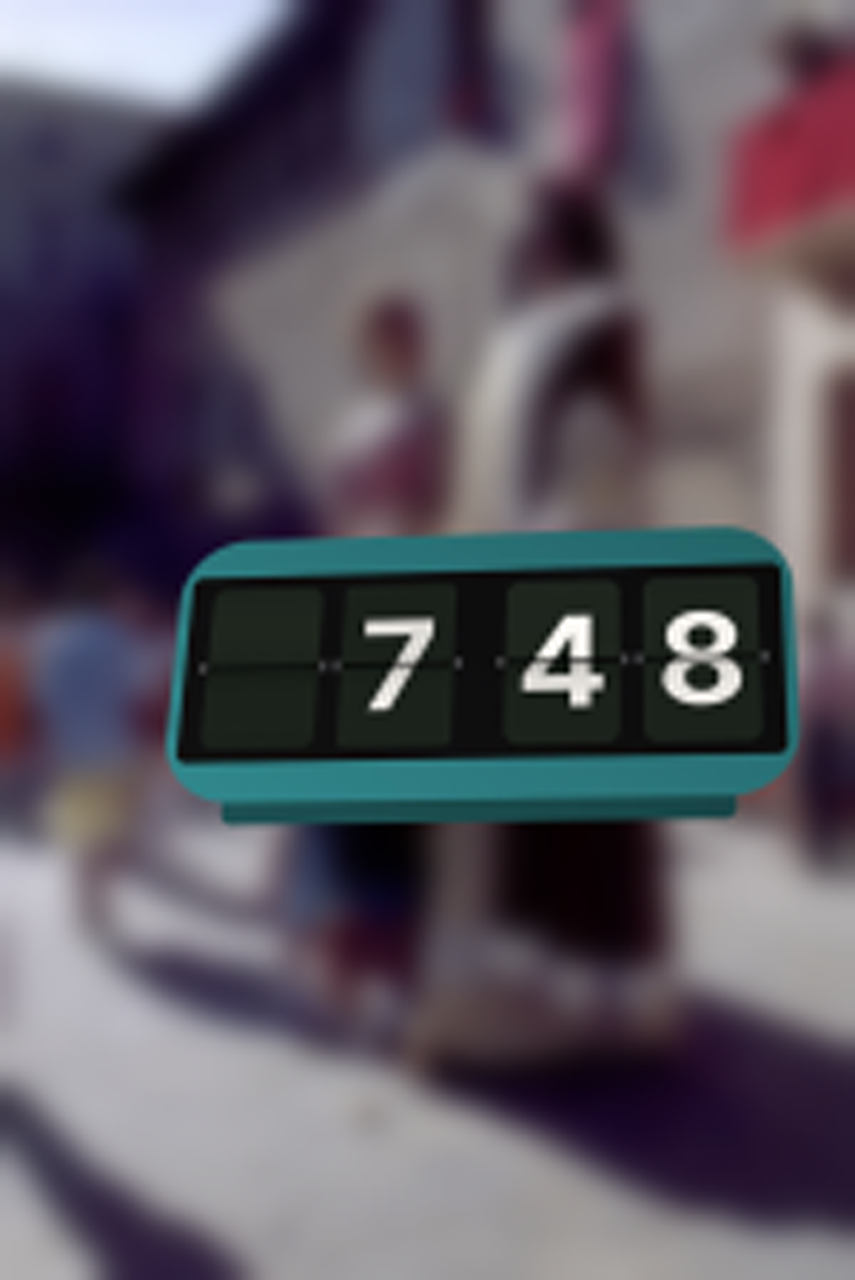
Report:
7h48
